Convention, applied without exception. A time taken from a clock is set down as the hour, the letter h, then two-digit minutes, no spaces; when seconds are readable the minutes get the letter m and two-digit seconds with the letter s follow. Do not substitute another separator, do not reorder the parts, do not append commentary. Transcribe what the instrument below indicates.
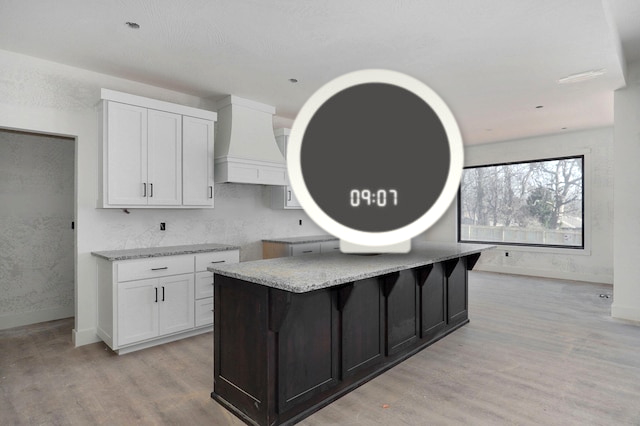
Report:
9h07
